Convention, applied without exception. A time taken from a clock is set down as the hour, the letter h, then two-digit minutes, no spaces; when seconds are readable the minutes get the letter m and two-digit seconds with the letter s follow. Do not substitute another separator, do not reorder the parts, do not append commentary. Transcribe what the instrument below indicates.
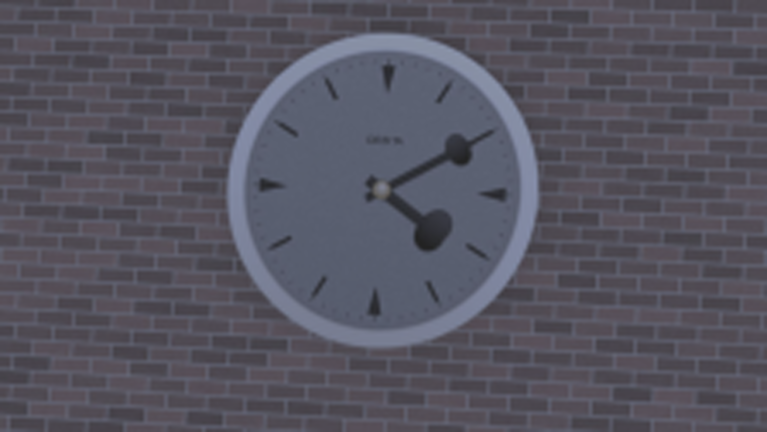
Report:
4h10
